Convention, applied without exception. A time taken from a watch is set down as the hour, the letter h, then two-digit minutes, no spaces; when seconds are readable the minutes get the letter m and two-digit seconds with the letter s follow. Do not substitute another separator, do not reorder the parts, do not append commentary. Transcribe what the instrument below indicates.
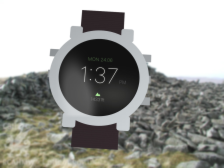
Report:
1h37
